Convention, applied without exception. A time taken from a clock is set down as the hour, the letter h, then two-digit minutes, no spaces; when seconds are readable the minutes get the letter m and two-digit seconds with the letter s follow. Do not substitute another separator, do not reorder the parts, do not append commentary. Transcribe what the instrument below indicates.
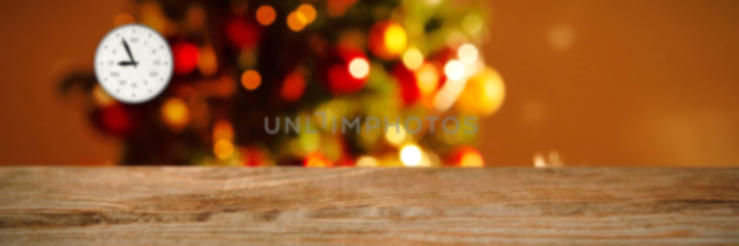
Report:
8h56
